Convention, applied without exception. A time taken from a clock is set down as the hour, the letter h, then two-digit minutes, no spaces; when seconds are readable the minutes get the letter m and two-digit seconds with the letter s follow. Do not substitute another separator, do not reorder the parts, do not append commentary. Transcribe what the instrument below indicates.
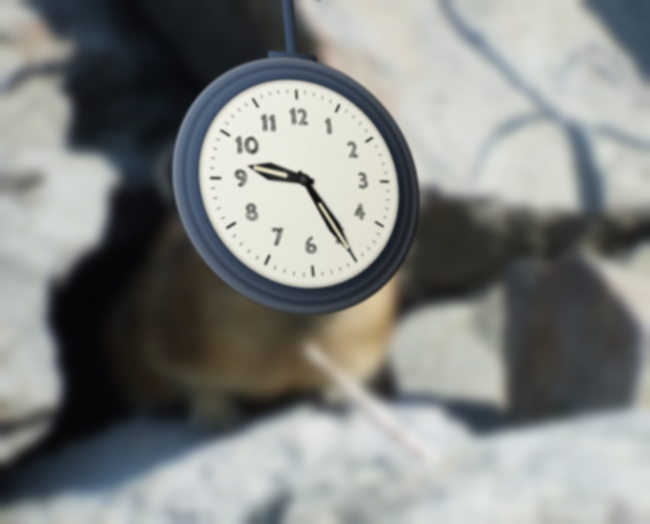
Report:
9h25
